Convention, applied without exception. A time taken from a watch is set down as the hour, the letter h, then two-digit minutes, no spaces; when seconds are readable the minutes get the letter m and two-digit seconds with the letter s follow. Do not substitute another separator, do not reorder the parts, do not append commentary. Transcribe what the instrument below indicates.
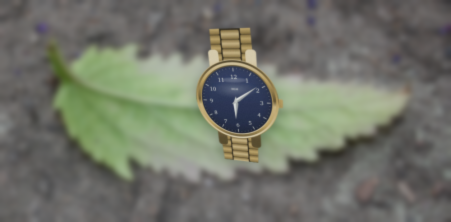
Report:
6h09
